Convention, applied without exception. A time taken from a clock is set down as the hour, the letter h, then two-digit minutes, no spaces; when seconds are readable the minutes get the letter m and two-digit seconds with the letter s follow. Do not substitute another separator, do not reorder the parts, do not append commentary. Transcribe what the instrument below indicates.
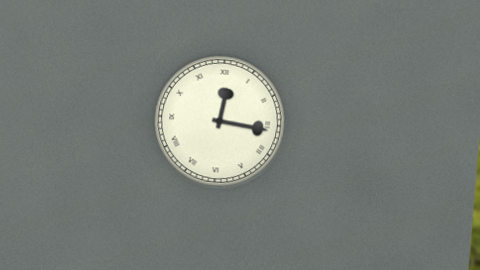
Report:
12h16
